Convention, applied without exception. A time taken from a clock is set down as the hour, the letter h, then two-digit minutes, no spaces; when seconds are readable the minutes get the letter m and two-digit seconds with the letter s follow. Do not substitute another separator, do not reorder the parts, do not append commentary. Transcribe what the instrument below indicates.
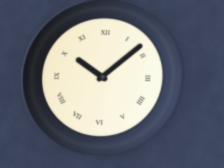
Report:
10h08
